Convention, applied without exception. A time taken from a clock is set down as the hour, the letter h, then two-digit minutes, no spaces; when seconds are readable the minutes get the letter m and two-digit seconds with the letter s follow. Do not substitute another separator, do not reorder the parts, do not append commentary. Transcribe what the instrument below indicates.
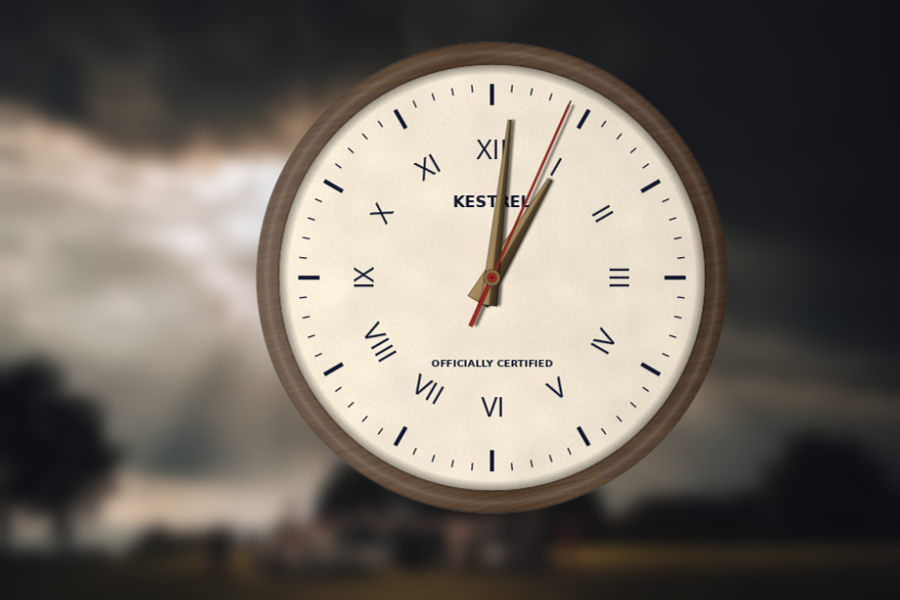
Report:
1h01m04s
